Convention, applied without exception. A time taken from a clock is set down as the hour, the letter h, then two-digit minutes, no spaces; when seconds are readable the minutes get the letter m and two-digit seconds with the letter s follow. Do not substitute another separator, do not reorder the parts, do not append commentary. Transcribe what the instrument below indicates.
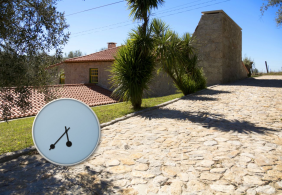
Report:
5h37
